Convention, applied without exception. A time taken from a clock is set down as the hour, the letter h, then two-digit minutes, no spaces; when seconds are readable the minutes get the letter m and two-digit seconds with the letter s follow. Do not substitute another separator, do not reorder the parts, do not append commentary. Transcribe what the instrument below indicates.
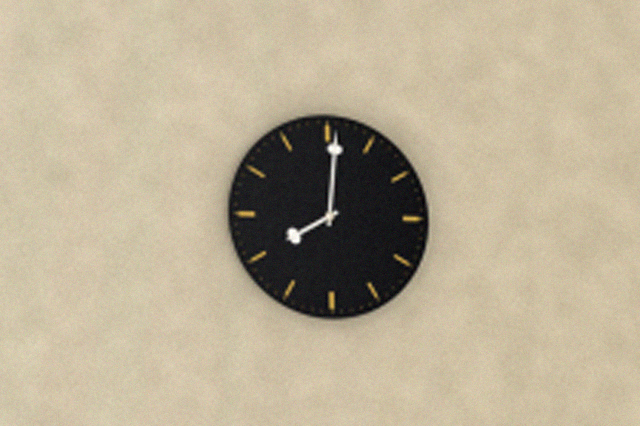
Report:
8h01
